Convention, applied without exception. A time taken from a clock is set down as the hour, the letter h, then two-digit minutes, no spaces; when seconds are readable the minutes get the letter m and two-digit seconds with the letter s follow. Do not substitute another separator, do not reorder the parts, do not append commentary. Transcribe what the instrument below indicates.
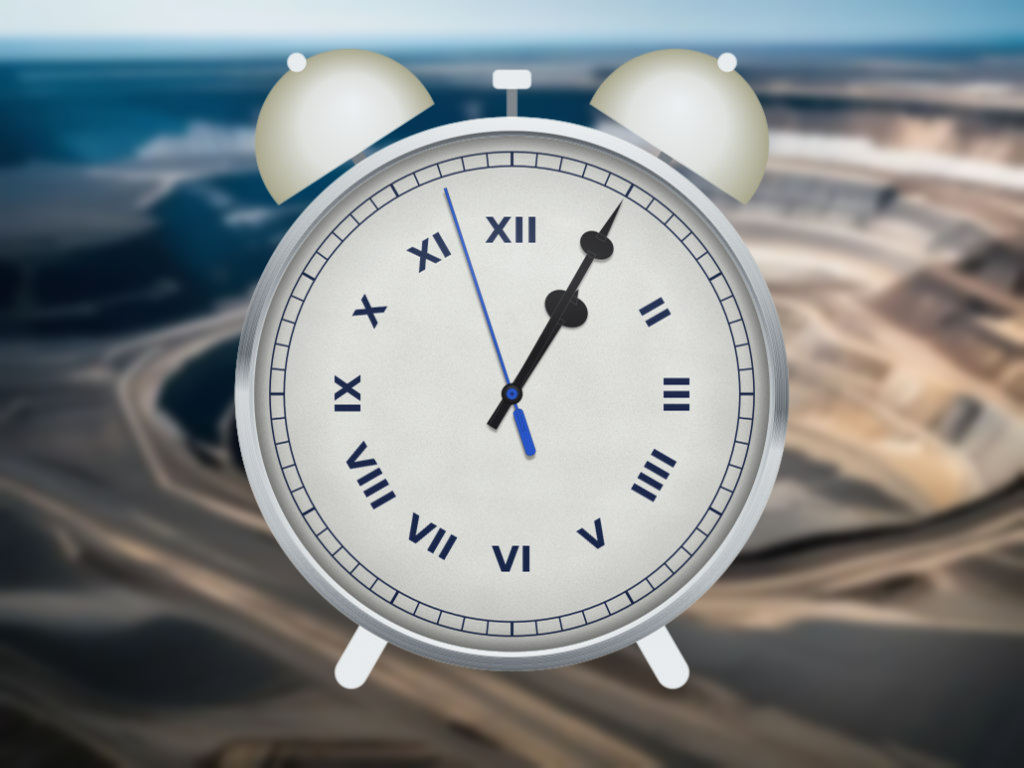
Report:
1h04m57s
